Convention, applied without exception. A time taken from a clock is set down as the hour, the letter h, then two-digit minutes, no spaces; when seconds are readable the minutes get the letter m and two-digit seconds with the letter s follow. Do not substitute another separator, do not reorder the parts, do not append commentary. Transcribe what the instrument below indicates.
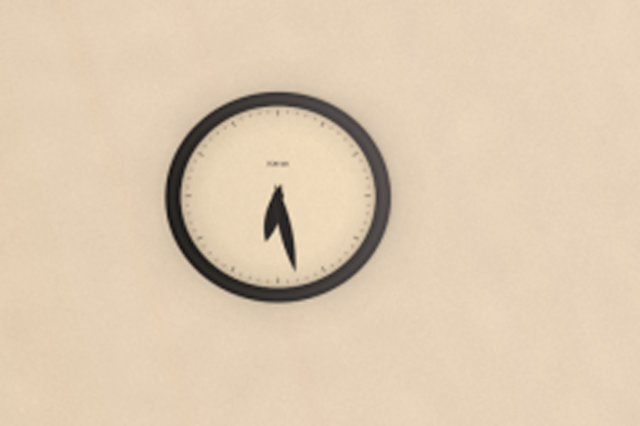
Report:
6h28
